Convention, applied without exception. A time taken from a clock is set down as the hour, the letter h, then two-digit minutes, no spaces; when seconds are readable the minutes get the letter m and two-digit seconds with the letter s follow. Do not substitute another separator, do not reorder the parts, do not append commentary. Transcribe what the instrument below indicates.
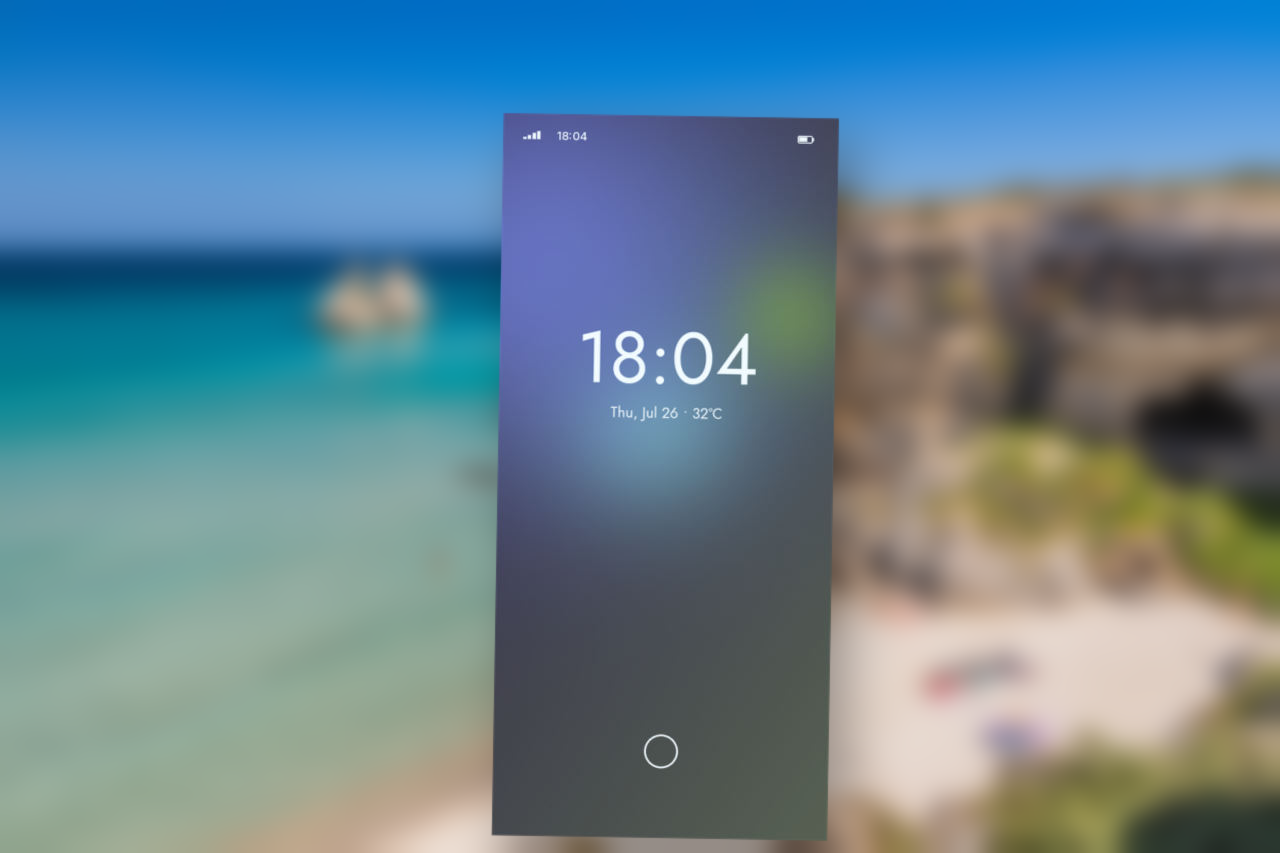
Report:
18h04
